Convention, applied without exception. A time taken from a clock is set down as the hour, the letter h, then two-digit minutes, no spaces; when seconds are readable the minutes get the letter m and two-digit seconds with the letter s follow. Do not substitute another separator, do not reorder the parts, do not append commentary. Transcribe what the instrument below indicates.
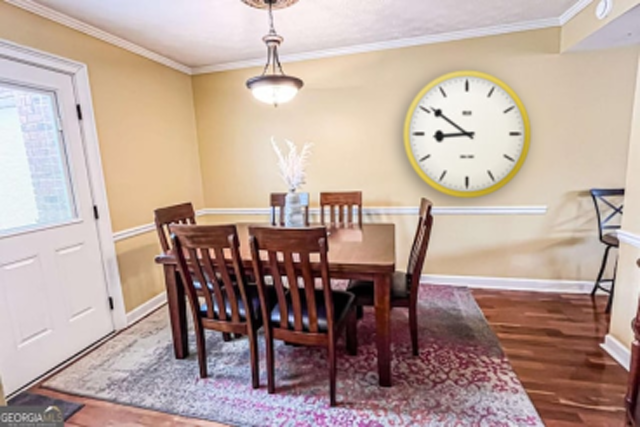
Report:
8h51
